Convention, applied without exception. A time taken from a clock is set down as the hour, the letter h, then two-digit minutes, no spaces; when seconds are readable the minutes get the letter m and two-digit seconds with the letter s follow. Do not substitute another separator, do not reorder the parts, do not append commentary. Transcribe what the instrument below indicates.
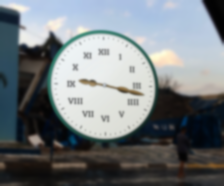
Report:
9h17
